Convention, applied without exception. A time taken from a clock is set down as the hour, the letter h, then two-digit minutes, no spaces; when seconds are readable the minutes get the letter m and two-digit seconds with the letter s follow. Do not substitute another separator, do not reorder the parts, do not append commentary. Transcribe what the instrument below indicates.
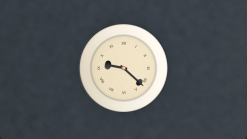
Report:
9h22
